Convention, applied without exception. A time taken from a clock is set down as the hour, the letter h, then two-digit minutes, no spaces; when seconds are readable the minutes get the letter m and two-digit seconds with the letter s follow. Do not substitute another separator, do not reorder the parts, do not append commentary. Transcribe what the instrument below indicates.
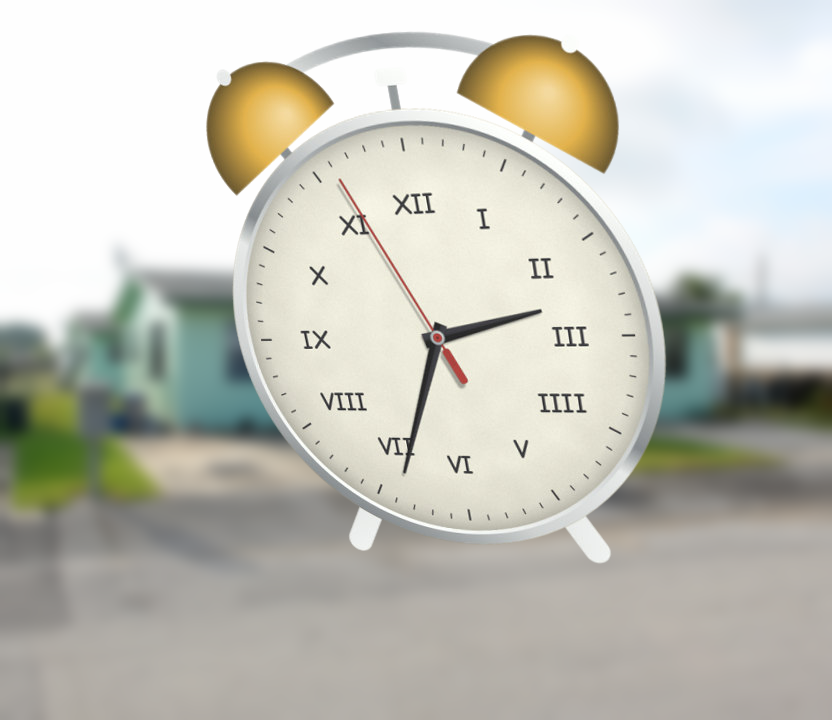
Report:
2h33m56s
